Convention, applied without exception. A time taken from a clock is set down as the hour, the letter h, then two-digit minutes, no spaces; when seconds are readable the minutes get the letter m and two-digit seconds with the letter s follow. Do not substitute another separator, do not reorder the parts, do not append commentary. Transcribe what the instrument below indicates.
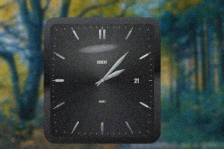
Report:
2h07
